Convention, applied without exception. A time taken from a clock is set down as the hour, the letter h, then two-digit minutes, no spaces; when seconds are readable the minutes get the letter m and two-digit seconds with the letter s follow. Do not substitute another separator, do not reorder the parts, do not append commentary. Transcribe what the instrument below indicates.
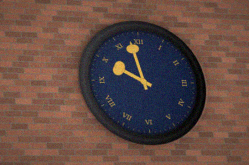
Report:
9h58
